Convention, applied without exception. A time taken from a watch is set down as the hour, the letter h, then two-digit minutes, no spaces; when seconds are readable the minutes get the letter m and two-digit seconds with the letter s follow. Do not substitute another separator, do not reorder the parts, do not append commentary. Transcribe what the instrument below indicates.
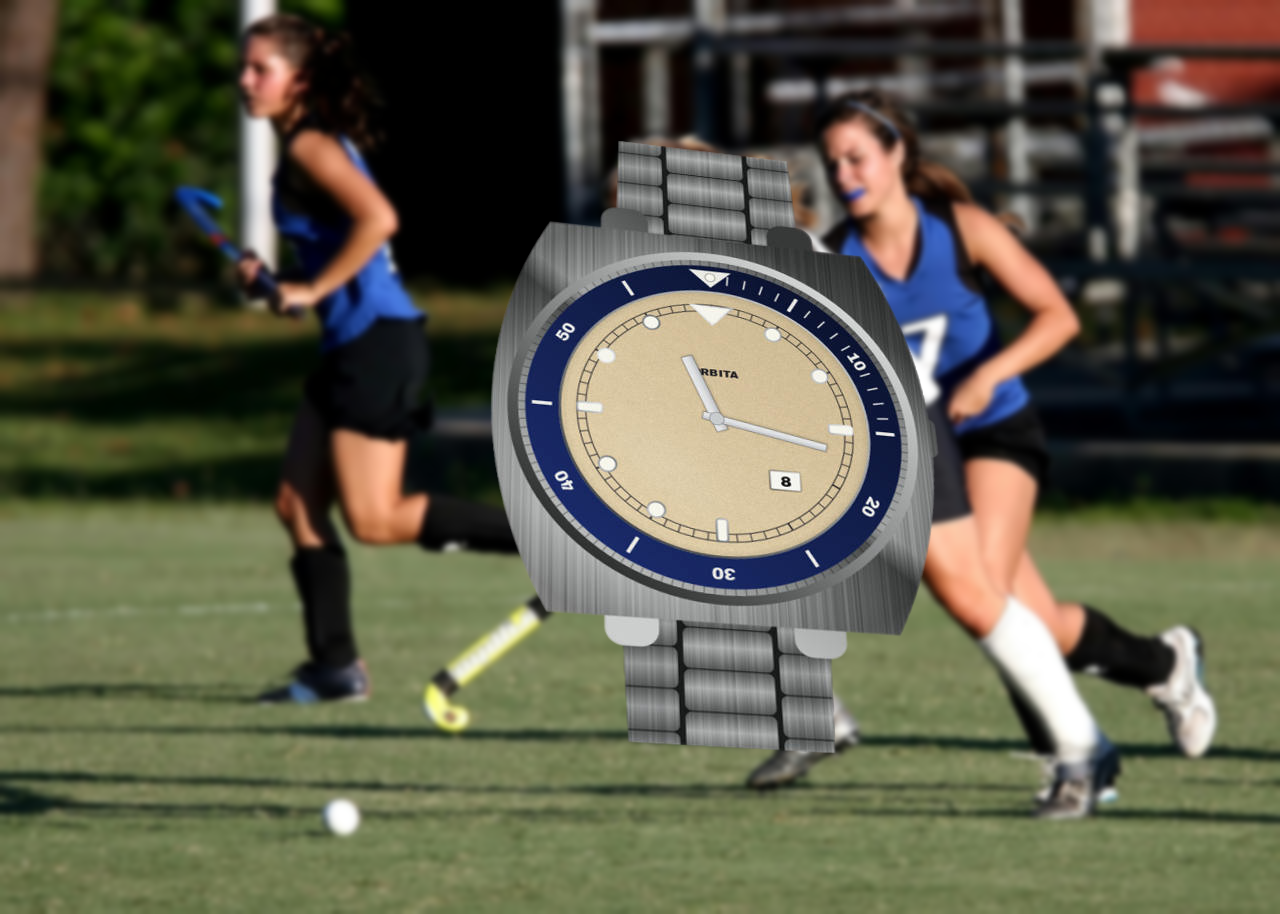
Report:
11h17
